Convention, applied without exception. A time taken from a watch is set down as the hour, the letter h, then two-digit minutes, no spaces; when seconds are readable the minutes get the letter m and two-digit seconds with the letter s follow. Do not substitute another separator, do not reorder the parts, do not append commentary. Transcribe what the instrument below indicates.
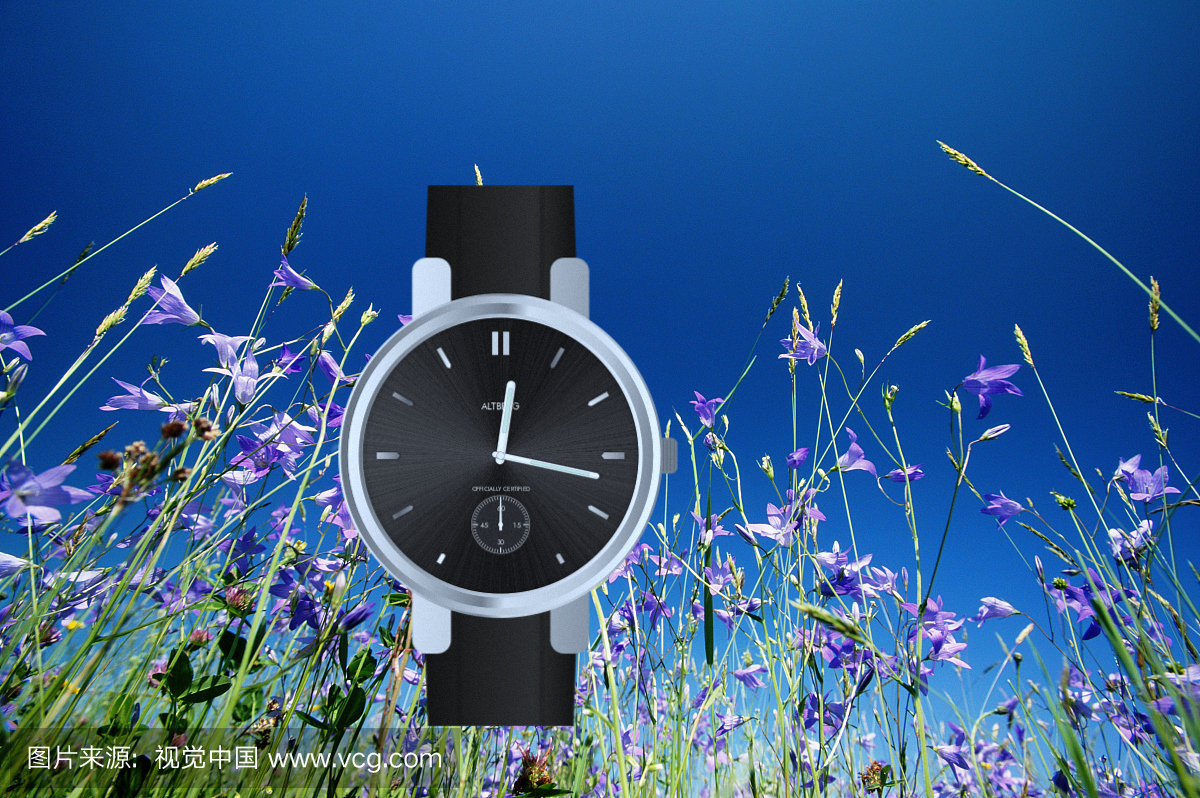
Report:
12h17
